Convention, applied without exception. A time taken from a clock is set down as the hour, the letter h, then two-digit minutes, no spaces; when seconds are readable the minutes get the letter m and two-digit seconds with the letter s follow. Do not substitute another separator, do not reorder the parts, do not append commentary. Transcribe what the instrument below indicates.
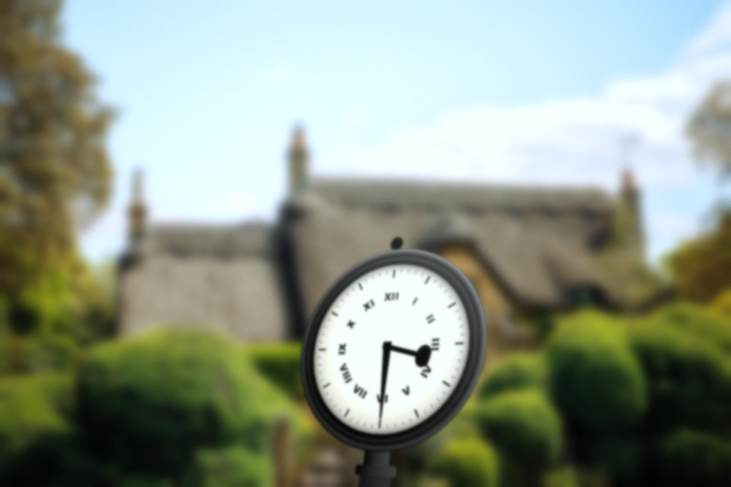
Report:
3h30
